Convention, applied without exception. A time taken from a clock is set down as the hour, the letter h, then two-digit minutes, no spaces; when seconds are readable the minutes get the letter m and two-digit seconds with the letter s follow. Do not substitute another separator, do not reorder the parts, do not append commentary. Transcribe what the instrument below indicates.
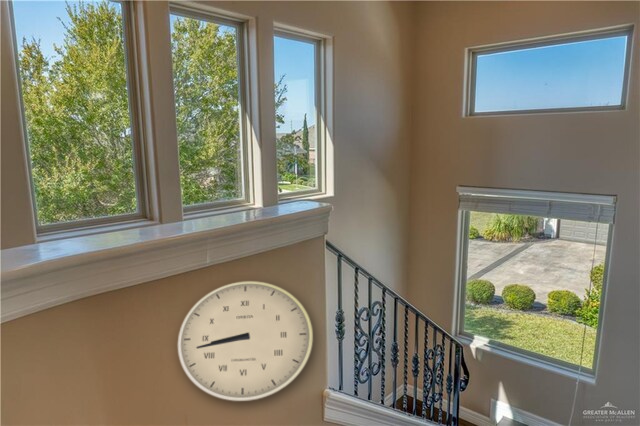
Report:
8h43
